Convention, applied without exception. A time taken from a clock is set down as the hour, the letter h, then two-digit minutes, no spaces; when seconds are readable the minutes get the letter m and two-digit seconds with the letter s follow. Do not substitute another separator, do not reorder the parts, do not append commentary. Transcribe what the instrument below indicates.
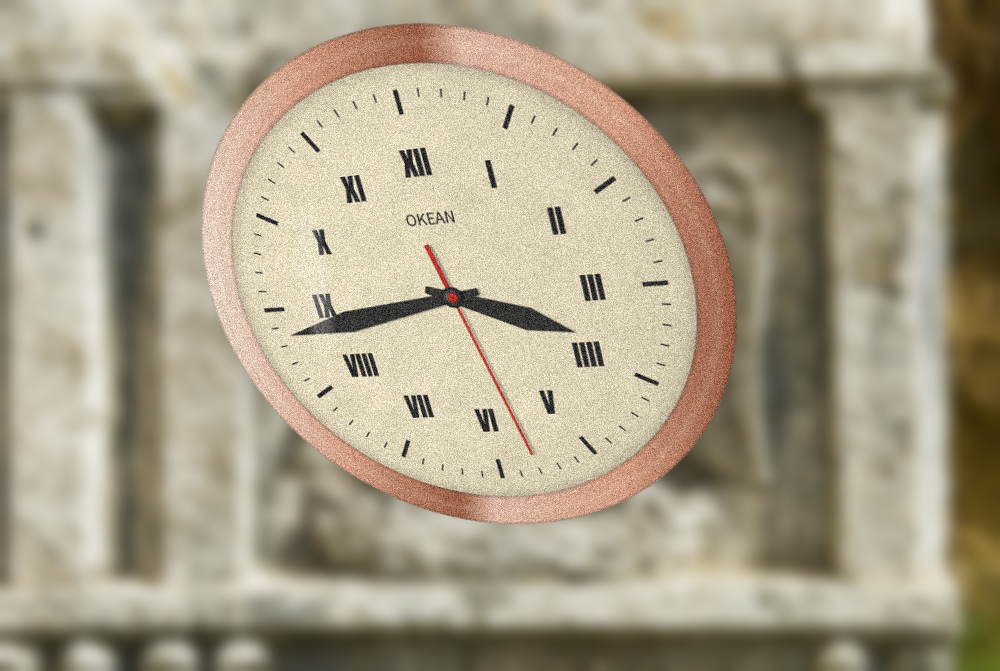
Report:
3h43m28s
